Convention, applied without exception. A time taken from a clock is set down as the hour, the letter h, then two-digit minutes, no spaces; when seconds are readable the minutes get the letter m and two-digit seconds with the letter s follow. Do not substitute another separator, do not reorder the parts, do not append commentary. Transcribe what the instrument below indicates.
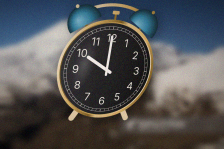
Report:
10h00
